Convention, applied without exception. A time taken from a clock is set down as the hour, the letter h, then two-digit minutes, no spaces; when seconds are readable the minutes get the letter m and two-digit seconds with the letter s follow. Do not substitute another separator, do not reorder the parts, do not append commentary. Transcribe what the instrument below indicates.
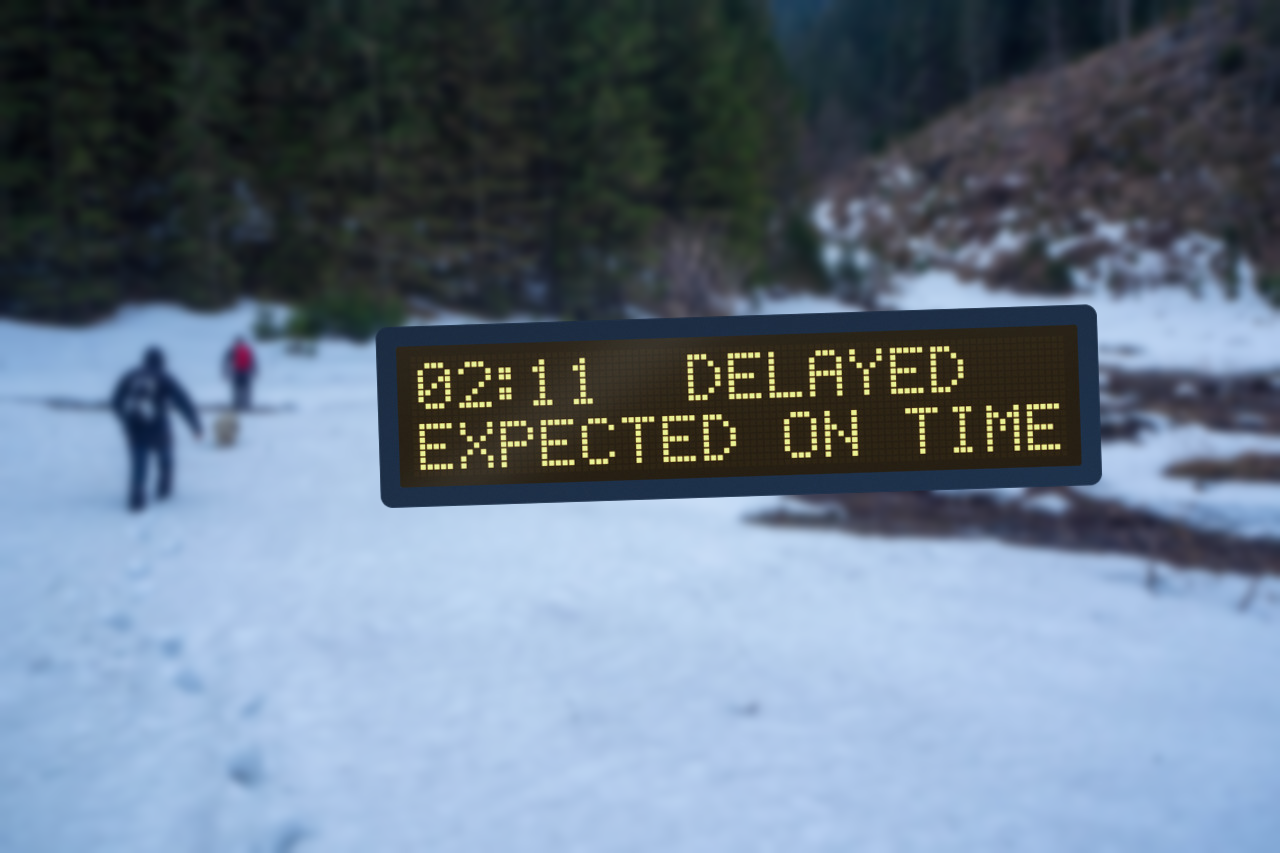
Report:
2h11
